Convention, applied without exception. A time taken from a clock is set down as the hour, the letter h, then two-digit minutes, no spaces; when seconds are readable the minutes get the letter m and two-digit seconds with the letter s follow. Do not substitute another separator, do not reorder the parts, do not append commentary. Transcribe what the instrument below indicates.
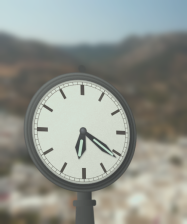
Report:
6h21
